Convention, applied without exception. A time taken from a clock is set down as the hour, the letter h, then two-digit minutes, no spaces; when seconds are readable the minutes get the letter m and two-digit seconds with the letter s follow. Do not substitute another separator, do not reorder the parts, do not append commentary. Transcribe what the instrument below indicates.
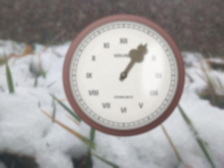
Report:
1h06
